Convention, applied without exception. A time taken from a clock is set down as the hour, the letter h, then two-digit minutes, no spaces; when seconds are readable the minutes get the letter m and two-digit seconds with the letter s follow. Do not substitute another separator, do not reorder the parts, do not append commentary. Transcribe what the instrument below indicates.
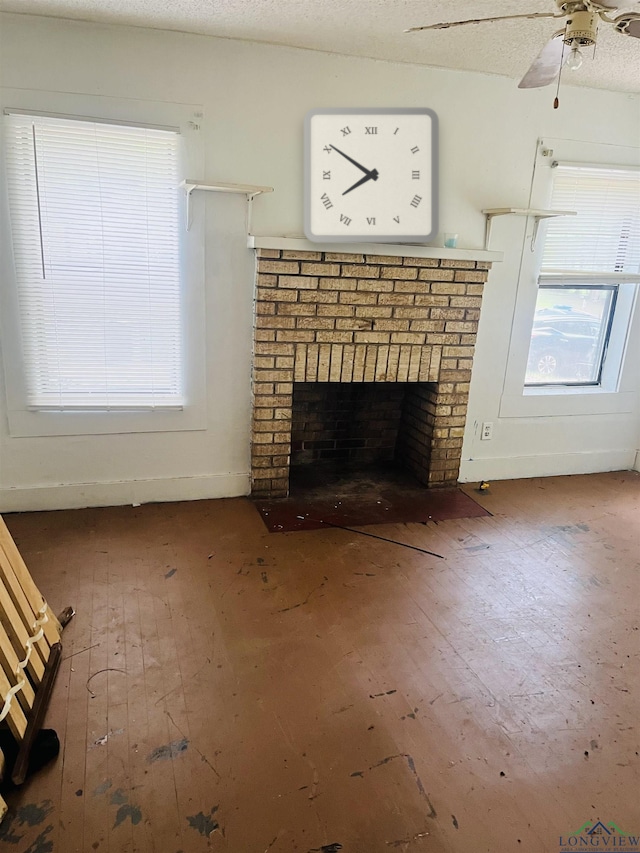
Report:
7h51
